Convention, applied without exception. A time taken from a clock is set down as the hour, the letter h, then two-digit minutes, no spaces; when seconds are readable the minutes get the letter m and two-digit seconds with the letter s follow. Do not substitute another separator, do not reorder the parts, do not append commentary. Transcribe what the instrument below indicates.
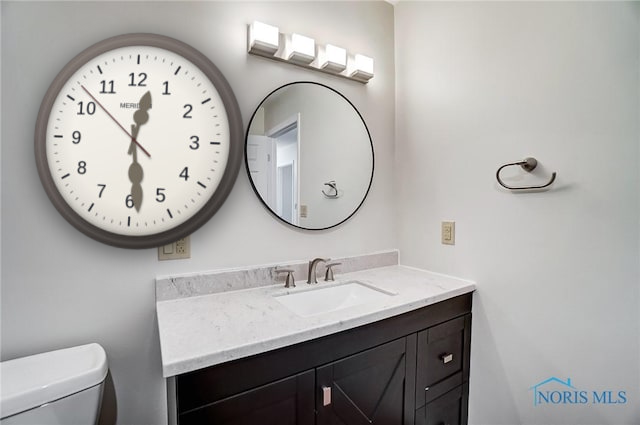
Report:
12h28m52s
